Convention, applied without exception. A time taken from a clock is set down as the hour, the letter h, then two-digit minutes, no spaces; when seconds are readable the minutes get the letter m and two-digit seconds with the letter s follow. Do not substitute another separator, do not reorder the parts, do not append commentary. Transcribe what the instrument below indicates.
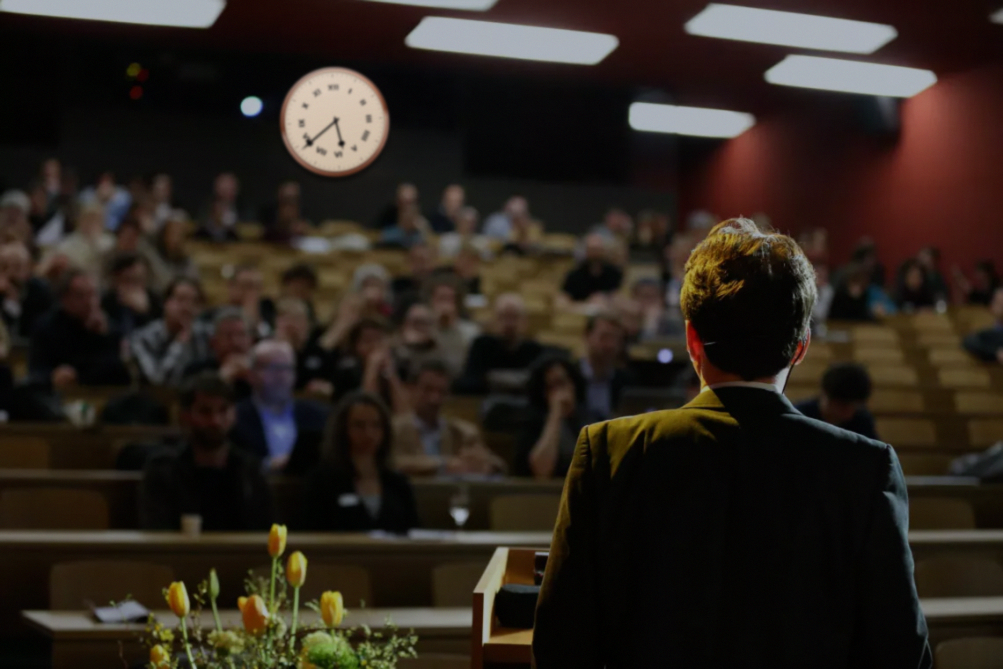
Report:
5h39
